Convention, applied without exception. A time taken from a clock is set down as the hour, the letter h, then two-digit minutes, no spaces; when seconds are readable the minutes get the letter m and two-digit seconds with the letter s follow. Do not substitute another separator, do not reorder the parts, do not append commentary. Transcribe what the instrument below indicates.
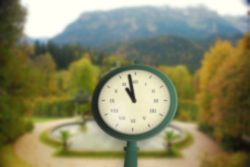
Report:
10h58
